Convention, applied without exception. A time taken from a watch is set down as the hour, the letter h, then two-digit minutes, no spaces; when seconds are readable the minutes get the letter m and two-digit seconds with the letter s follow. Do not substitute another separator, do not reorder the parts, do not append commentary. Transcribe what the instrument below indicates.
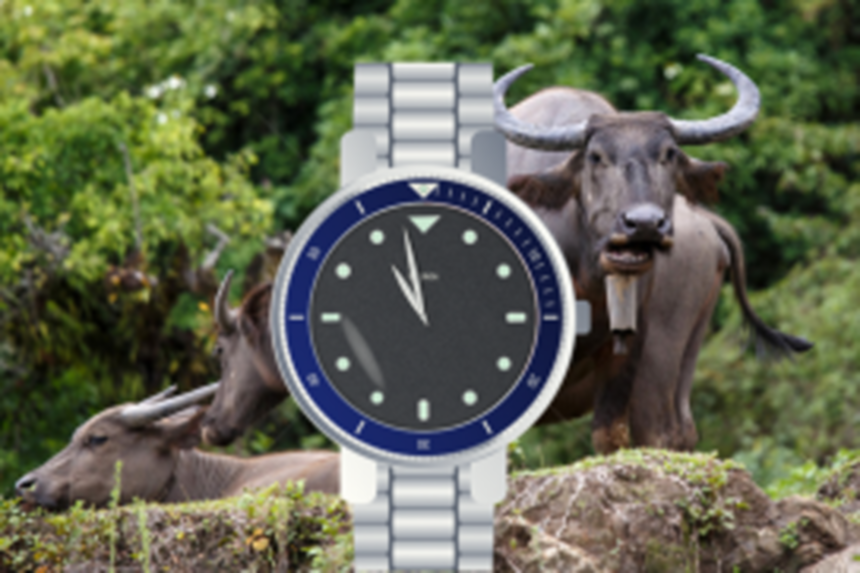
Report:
10h58
